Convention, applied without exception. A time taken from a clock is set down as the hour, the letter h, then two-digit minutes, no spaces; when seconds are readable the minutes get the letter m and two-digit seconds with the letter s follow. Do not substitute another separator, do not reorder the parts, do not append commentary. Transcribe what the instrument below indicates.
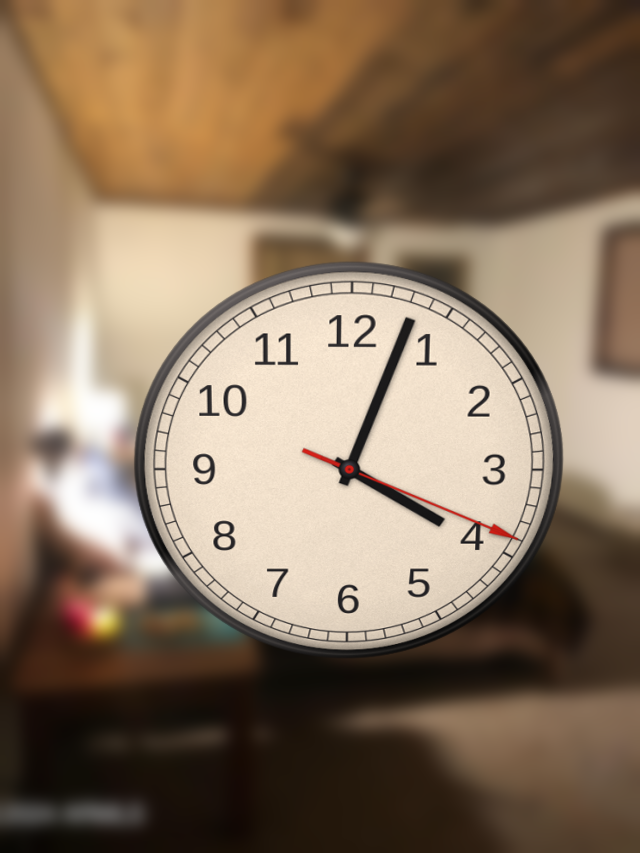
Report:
4h03m19s
